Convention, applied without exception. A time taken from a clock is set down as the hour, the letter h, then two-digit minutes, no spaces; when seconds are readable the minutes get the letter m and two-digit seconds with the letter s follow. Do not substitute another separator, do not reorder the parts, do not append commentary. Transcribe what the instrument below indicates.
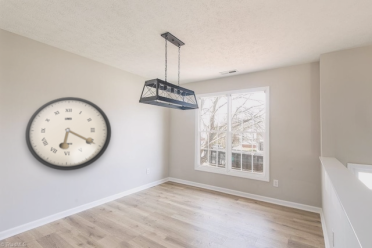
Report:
6h20
